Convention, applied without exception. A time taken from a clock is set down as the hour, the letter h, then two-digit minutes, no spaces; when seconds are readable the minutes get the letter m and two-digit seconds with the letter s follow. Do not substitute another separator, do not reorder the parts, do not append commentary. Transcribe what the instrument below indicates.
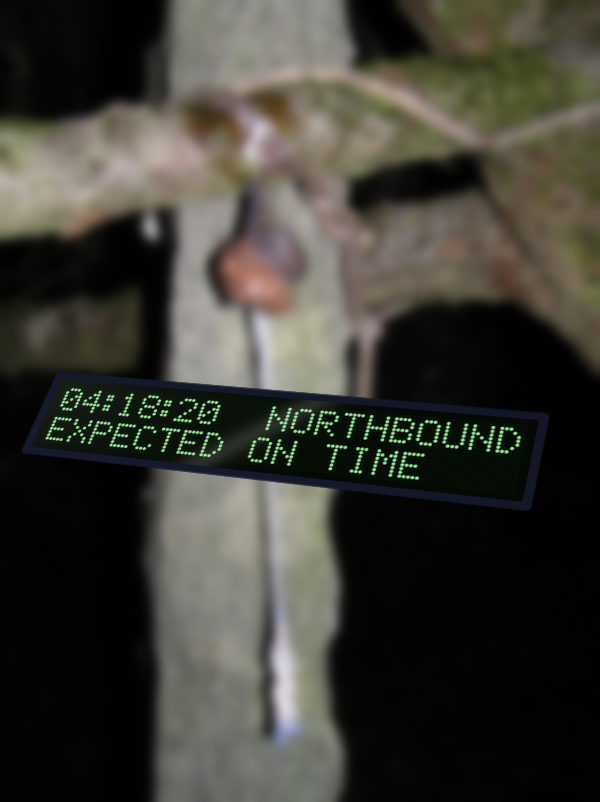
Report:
4h18m20s
